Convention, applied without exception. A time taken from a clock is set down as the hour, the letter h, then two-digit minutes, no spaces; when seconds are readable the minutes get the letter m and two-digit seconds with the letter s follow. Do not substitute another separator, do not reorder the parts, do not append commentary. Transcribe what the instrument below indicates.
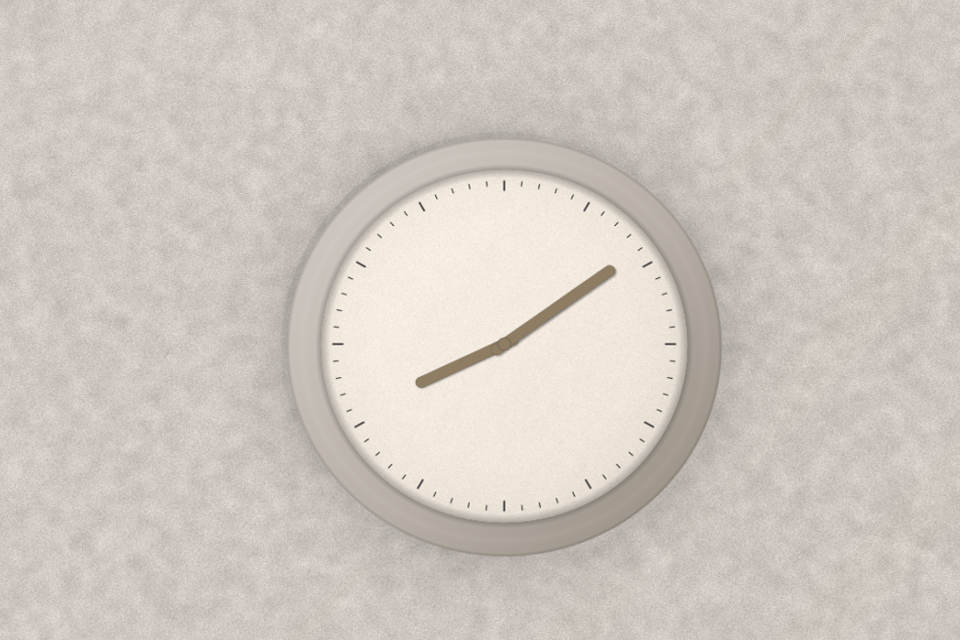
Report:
8h09
